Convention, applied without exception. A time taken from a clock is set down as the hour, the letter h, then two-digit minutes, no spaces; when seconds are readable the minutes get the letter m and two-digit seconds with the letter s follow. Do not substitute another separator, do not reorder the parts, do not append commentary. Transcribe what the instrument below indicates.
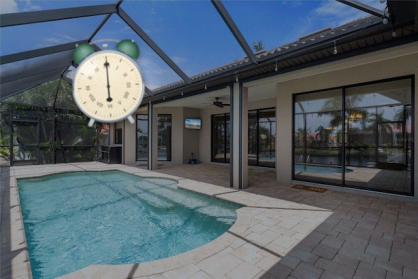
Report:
6h00
